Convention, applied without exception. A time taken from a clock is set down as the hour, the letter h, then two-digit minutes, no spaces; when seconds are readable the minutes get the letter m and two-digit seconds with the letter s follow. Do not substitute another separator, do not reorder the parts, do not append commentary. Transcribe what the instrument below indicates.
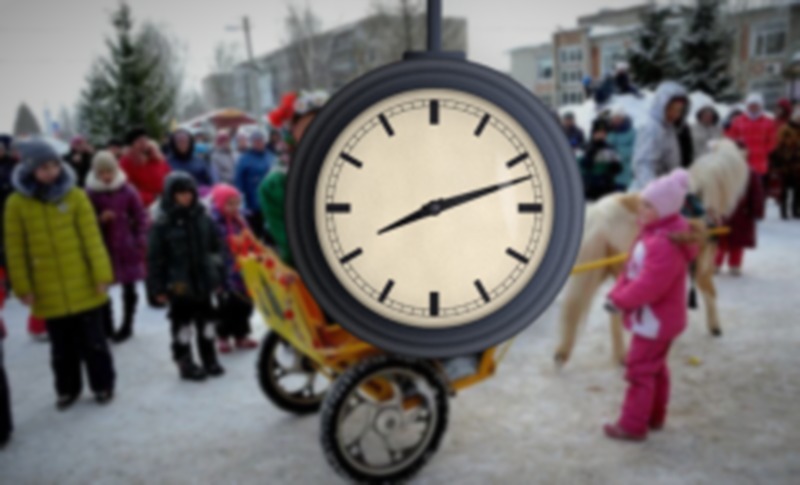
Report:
8h12
